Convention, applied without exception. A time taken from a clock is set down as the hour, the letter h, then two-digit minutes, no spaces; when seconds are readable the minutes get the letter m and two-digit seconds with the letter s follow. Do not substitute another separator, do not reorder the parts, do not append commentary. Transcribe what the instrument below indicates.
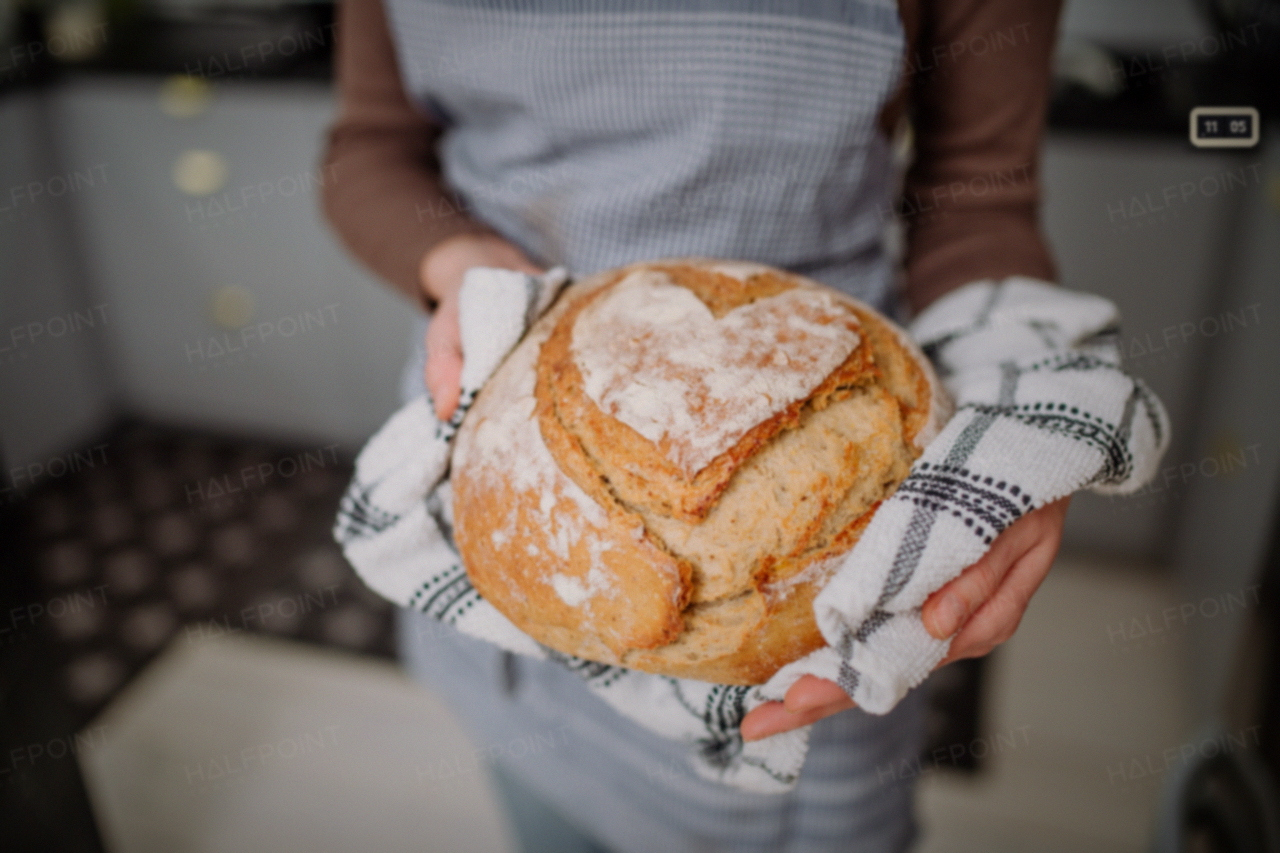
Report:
11h05
